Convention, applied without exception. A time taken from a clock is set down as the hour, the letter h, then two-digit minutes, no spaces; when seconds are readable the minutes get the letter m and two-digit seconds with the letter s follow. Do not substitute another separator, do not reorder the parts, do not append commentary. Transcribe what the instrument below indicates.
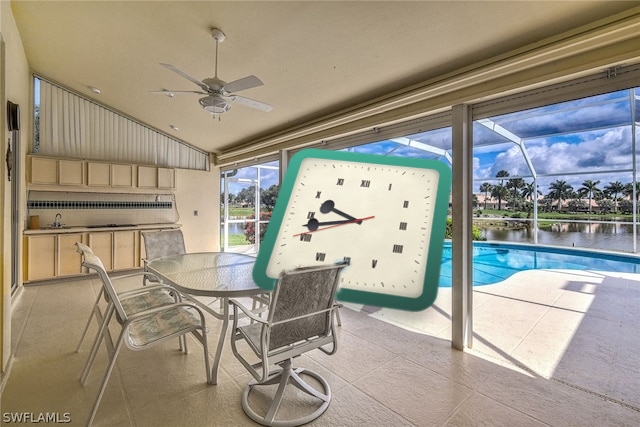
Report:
9h42m41s
